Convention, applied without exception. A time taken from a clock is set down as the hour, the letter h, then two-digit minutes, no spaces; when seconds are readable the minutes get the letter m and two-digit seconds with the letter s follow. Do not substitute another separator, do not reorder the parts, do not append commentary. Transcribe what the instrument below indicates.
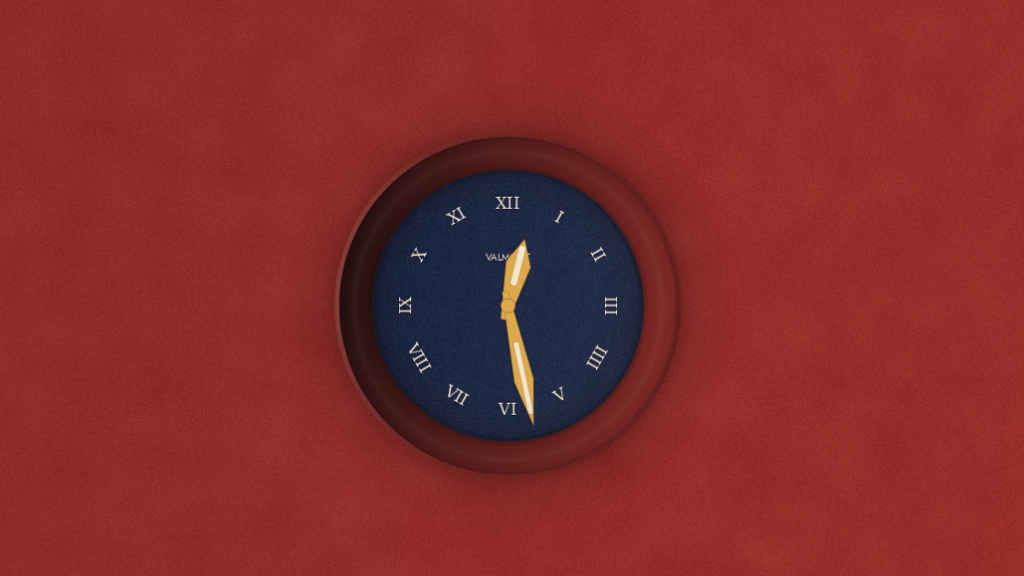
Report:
12h28
